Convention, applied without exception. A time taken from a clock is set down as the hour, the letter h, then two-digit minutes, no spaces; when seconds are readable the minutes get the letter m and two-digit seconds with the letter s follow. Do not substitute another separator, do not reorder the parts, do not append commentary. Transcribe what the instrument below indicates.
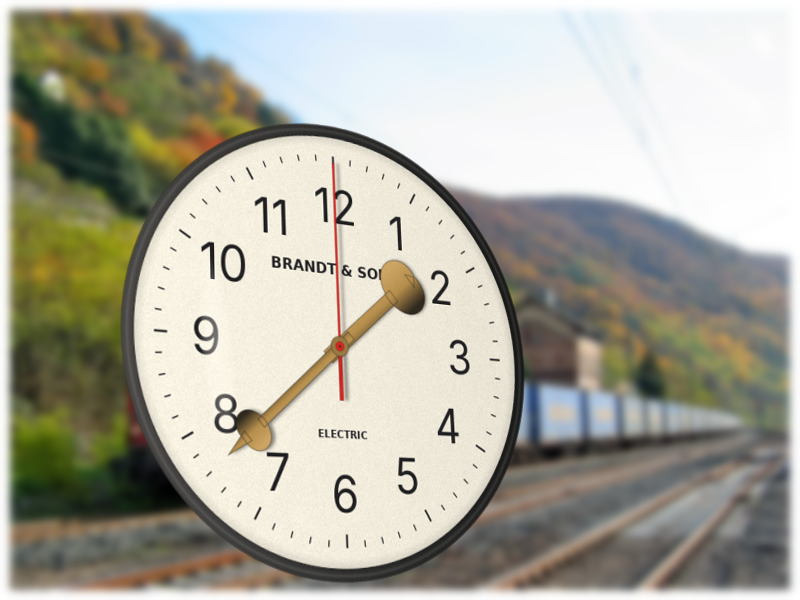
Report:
1h38m00s
